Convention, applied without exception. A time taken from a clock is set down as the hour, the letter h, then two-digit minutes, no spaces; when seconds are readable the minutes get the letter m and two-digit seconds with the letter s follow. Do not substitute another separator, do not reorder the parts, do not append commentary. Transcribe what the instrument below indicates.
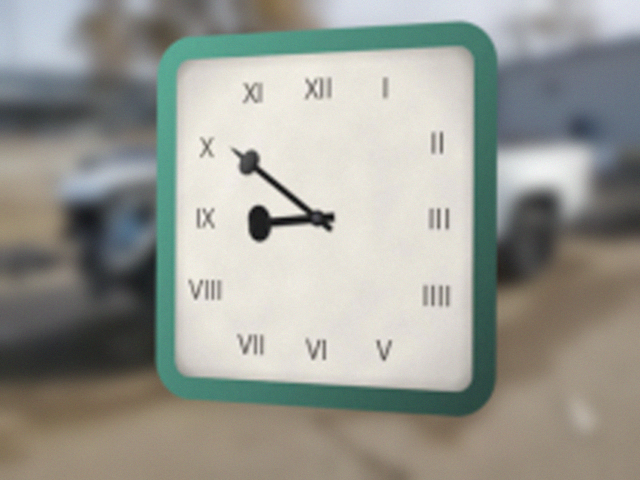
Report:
8h51
